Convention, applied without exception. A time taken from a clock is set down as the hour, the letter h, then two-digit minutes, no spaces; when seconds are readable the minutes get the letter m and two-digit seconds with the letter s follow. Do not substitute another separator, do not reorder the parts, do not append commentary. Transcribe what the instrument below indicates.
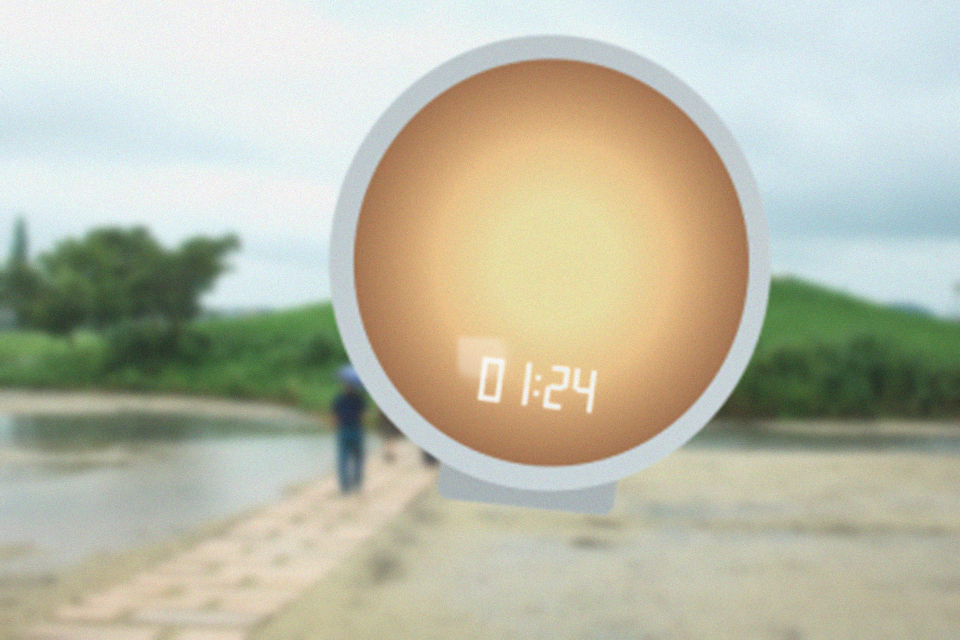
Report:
1h24
